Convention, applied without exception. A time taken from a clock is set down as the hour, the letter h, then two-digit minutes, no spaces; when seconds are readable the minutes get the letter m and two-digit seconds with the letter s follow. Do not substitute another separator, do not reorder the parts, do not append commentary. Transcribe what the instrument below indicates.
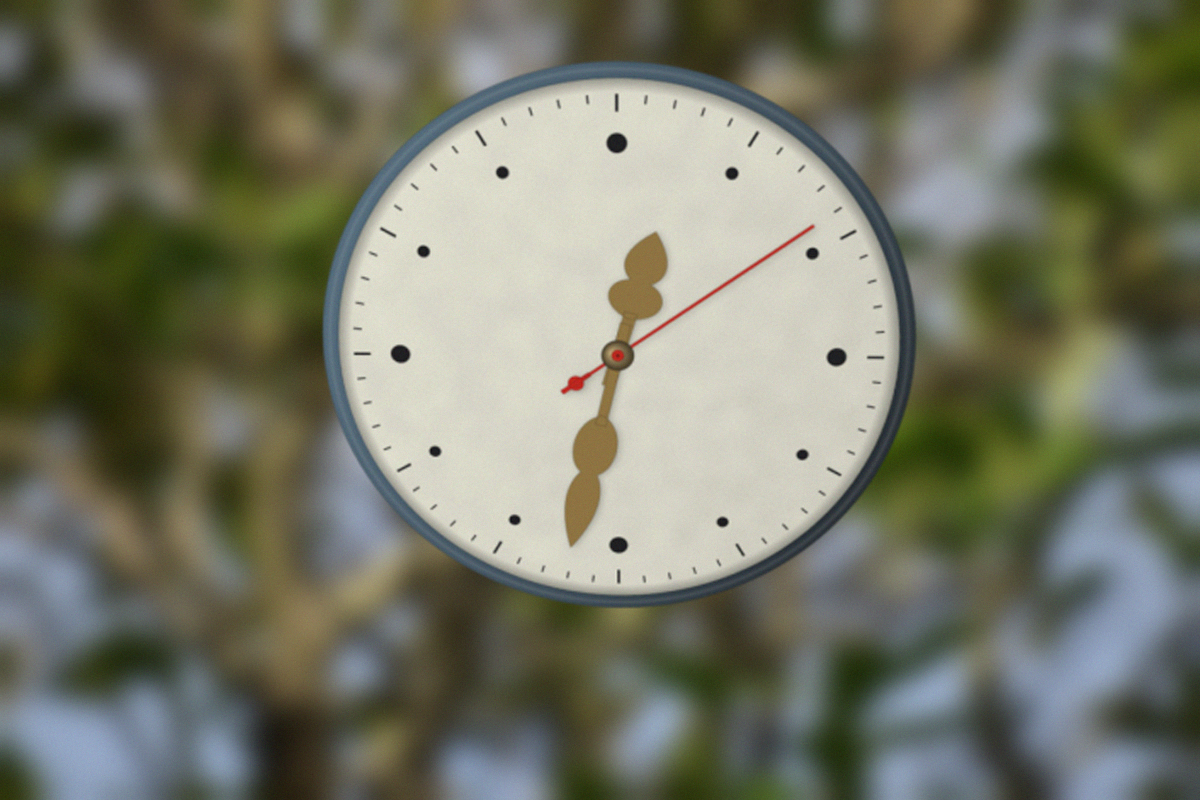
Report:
12h32m09s
